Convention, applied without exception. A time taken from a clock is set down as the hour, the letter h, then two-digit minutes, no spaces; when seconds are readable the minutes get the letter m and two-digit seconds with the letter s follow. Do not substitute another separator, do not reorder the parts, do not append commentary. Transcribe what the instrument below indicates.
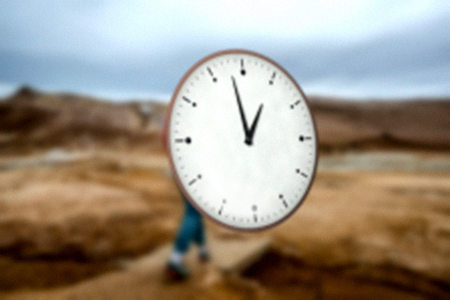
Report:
12h58
